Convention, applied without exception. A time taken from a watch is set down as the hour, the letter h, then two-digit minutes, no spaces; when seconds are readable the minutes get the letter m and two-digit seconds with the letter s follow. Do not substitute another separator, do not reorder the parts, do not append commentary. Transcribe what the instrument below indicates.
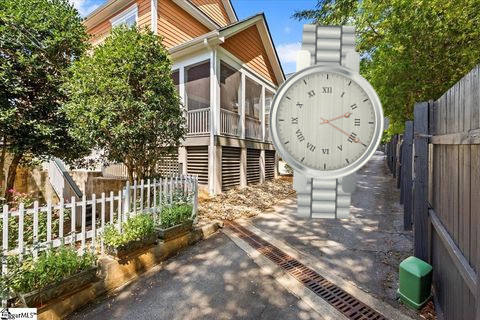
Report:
2h20
